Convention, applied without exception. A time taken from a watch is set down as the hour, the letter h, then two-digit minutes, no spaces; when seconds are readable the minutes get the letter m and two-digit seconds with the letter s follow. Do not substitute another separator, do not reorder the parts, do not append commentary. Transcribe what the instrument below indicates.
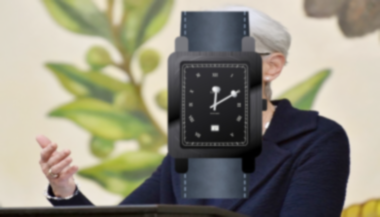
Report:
12h10
